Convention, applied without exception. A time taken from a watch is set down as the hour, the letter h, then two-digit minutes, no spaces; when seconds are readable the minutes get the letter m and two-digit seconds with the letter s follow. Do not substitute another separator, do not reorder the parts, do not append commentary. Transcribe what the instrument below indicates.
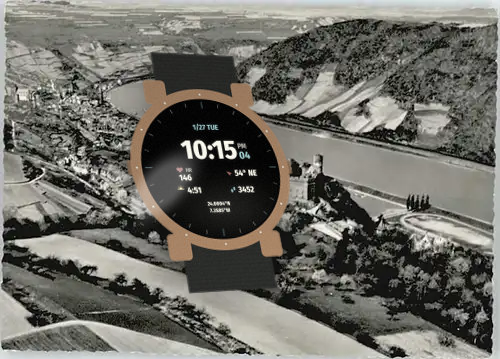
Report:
10h15m04s
